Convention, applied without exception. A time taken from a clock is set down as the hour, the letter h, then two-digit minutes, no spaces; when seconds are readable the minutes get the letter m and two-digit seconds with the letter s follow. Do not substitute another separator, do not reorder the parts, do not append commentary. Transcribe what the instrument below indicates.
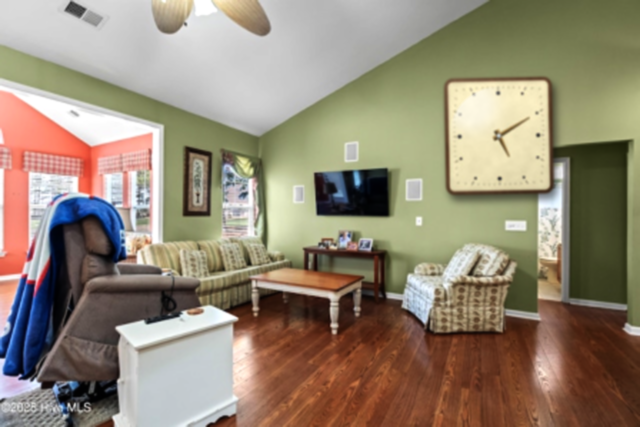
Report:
5h10
